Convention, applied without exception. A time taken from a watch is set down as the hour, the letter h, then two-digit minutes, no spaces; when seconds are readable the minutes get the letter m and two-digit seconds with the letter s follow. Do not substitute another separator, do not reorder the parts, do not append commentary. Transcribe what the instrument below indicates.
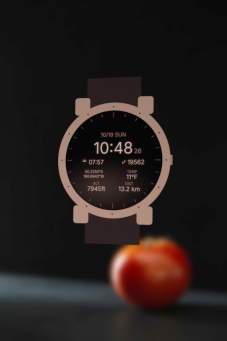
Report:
10h48
